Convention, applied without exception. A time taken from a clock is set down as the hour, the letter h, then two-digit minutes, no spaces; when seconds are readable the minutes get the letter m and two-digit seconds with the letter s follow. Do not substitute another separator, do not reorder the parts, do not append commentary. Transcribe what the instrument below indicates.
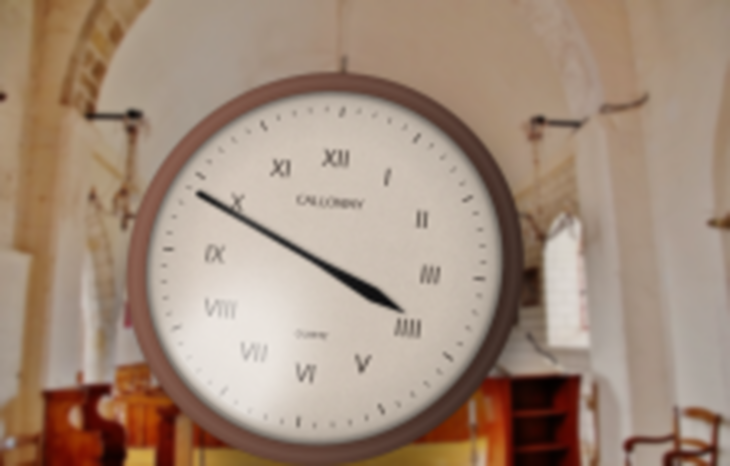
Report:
3h49
